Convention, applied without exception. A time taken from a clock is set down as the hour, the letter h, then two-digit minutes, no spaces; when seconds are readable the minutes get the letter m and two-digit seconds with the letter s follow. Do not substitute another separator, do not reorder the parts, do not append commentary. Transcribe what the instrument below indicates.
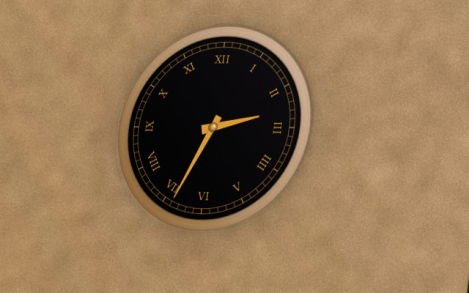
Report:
2h34
